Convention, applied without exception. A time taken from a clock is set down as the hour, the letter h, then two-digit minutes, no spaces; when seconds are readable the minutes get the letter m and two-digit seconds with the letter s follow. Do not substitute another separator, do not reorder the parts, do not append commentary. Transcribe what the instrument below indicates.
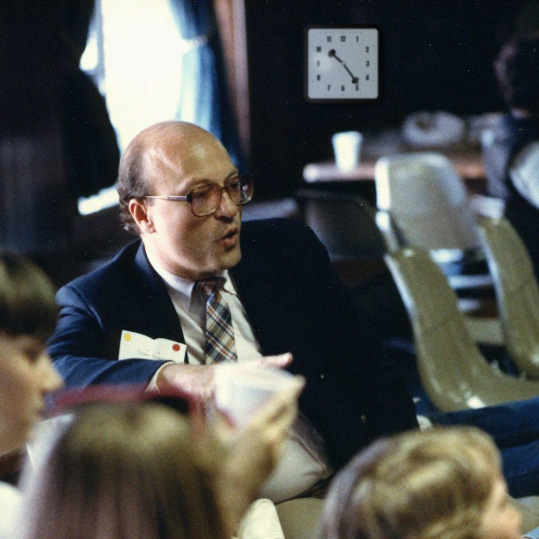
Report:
10h24
